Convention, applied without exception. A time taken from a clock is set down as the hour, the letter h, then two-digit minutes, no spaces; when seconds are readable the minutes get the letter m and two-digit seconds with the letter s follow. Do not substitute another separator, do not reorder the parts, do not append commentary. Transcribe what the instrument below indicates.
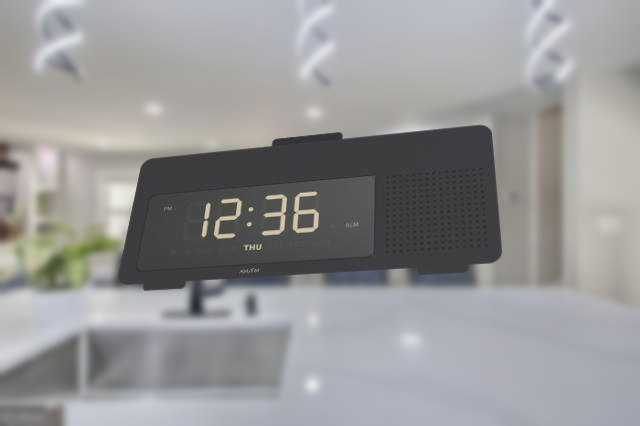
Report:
12h36
